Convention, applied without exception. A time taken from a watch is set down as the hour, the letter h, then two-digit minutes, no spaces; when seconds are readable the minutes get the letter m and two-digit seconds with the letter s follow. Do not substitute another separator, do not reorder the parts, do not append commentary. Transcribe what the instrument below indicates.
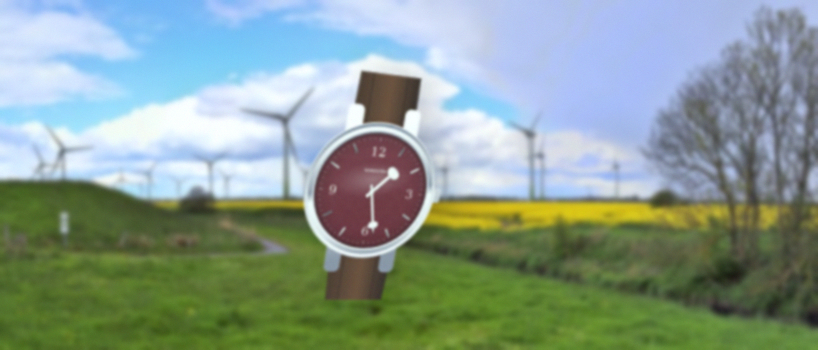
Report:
1h28
